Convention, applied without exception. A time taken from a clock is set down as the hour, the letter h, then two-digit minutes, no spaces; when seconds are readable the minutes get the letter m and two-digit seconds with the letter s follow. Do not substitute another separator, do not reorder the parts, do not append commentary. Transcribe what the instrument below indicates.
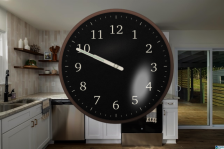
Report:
9h49
